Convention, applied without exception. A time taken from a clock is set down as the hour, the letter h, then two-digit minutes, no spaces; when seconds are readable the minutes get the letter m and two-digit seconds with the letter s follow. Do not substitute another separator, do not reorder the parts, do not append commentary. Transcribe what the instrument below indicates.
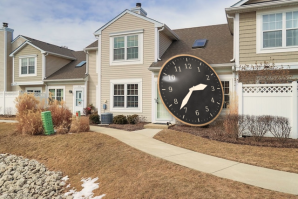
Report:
2h37
